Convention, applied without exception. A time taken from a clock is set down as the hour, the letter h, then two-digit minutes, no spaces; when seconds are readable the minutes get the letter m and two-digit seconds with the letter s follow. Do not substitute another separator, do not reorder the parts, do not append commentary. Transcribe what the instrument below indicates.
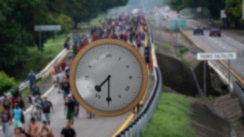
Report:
7h30
